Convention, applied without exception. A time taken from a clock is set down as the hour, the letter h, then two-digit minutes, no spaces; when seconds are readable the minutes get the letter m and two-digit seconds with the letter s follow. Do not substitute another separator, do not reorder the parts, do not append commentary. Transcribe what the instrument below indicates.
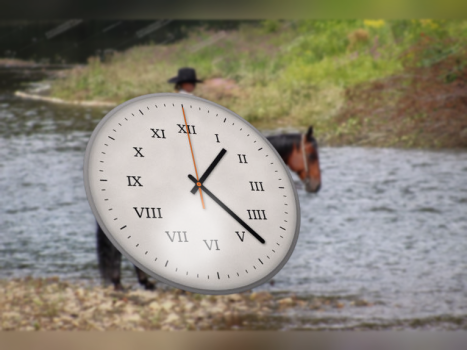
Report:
1h23m00s
